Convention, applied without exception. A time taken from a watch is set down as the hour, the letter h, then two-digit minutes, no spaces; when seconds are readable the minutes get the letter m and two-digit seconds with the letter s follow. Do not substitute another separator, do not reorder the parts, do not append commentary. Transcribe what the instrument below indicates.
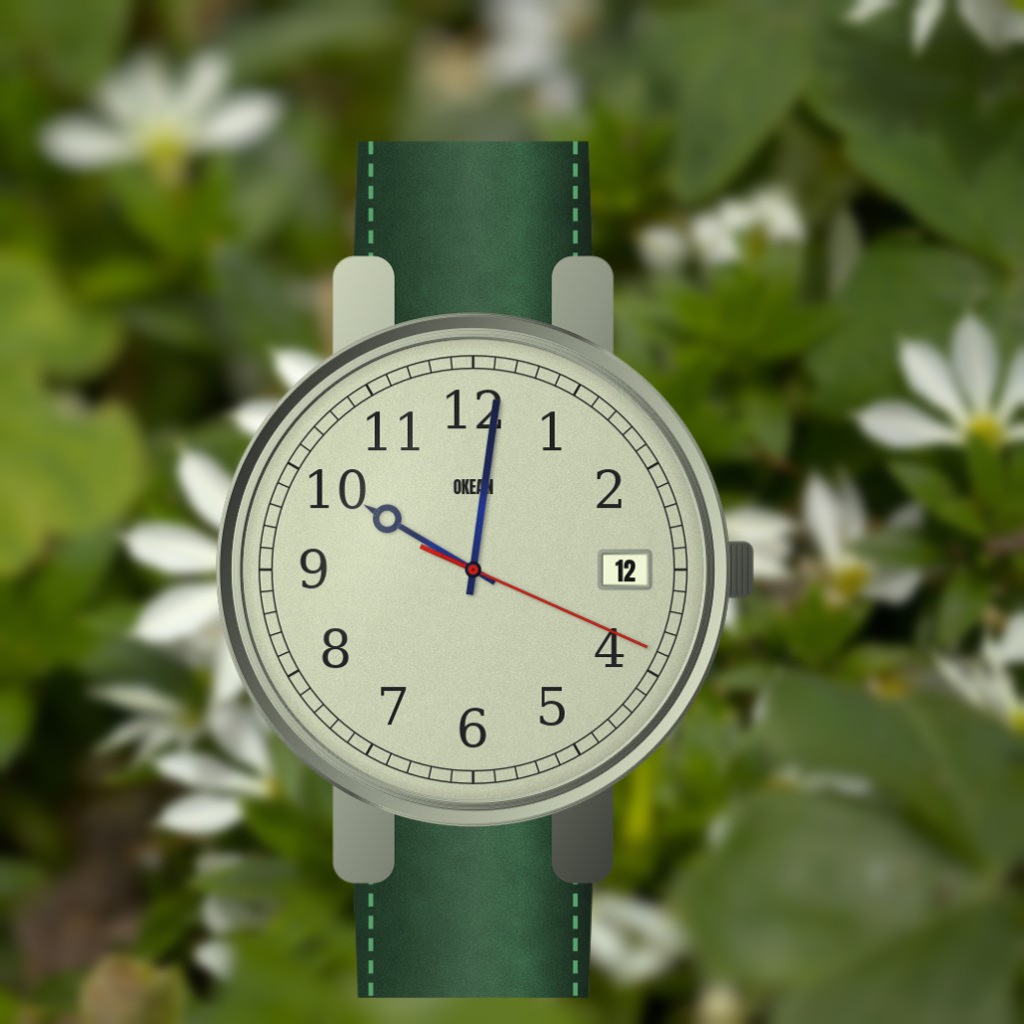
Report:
10h01m19s
